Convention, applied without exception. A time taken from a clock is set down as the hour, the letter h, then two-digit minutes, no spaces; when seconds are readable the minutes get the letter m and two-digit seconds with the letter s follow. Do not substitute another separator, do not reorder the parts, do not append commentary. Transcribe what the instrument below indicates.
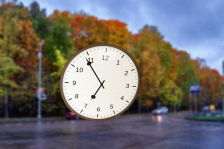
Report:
6h54
